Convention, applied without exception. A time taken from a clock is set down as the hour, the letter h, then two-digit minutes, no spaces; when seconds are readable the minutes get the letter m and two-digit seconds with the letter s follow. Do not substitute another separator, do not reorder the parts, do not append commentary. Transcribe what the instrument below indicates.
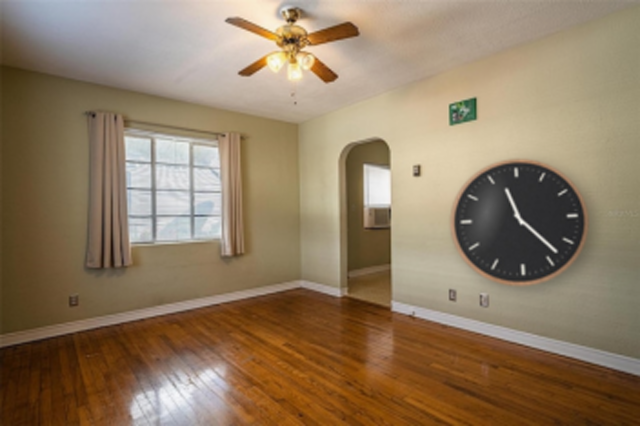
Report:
11h23
